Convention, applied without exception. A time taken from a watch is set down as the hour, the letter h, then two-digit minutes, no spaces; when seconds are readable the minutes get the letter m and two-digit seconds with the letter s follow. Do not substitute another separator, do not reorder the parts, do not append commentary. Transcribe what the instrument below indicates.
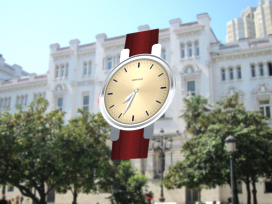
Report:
7h34
